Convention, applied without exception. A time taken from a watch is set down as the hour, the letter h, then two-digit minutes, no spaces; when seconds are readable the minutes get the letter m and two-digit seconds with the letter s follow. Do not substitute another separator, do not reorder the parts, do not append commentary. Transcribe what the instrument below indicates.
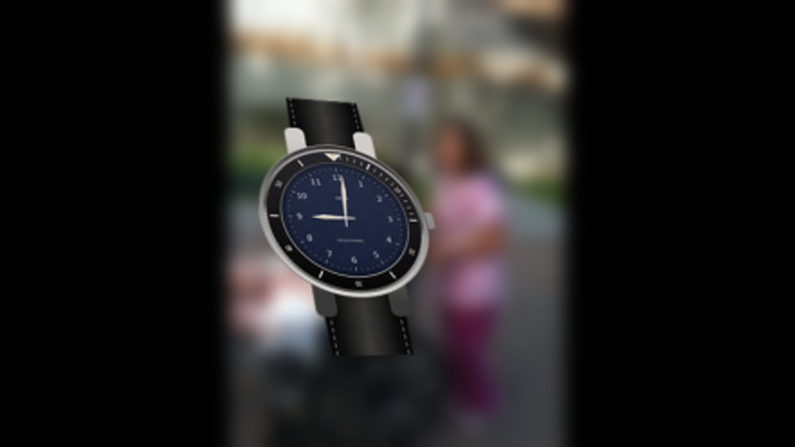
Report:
9h01
